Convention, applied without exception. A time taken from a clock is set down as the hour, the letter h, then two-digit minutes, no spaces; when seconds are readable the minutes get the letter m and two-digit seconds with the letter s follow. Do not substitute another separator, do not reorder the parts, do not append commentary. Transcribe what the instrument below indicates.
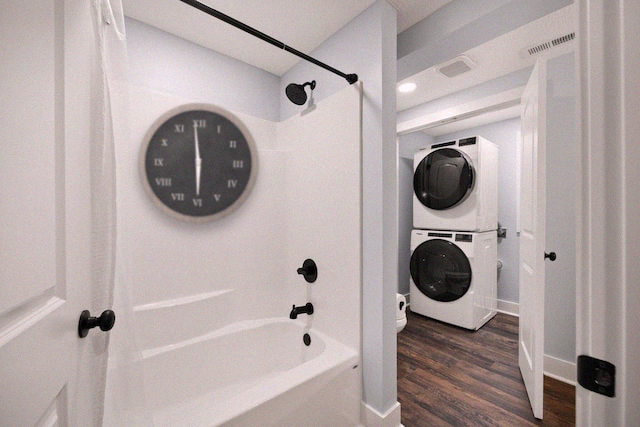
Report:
5h59
